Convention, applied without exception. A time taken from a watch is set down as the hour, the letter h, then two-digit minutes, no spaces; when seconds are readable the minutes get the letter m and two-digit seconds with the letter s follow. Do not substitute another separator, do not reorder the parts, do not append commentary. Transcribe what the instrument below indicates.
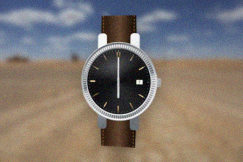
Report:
6h00
